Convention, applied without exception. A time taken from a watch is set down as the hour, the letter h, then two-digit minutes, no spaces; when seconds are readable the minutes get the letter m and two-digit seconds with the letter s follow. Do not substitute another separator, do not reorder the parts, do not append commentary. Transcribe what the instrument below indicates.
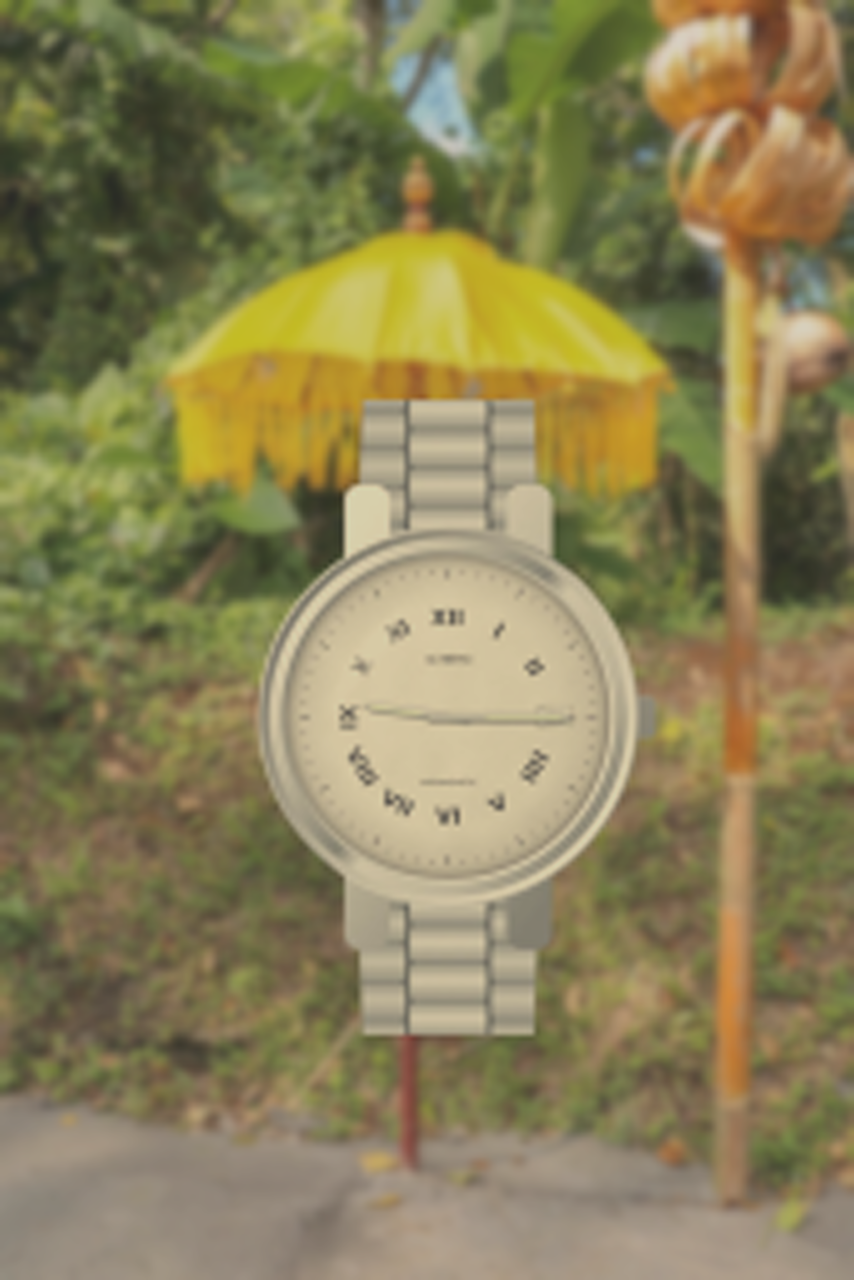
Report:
9h15
